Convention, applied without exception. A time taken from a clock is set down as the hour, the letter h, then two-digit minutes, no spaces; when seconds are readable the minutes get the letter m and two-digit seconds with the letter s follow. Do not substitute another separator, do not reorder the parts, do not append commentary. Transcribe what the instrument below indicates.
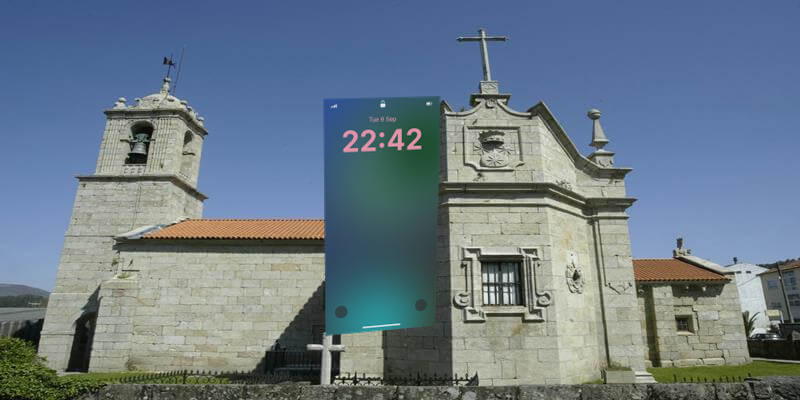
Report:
22h42
